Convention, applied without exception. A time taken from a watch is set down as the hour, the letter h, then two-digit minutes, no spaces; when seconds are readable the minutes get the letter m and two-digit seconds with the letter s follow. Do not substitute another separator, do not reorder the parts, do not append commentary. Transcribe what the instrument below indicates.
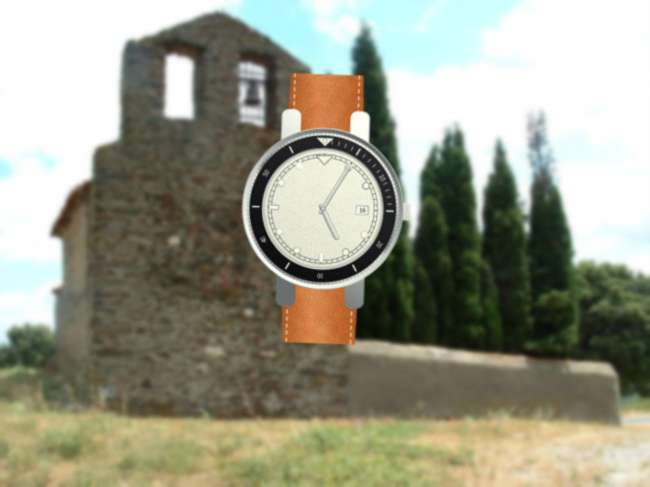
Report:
5h05
